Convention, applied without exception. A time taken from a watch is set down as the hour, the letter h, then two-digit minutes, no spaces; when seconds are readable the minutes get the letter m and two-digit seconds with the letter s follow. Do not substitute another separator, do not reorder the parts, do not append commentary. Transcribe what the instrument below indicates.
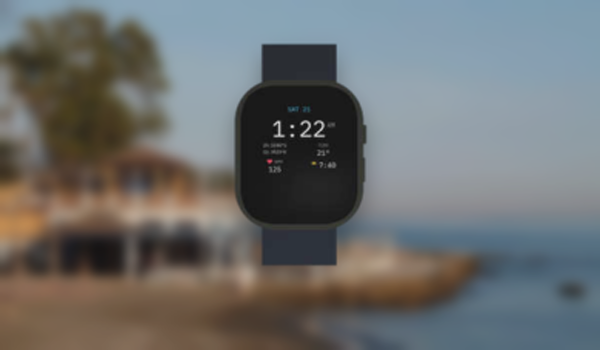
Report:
1h22
